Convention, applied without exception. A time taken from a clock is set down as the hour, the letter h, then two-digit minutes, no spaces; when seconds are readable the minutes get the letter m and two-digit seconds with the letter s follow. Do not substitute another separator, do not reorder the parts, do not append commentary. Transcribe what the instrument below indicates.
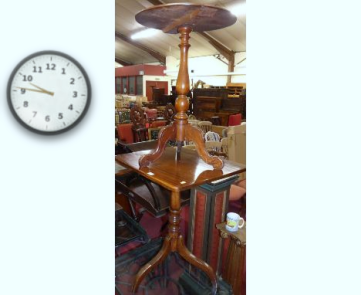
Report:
9h46
